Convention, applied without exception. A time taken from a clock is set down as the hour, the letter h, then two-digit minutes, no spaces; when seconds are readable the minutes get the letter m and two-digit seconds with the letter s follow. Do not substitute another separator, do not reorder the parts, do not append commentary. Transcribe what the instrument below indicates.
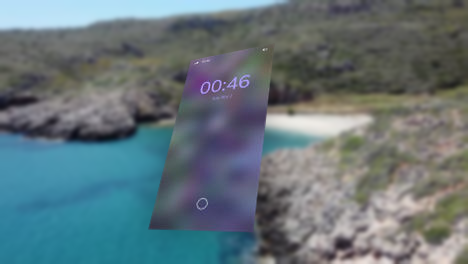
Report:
0h46
